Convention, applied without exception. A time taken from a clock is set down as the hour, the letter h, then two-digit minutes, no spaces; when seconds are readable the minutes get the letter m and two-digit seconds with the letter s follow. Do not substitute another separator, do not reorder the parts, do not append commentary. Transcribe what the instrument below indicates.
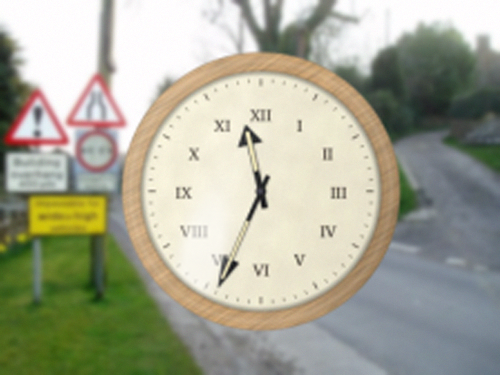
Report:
11h34
